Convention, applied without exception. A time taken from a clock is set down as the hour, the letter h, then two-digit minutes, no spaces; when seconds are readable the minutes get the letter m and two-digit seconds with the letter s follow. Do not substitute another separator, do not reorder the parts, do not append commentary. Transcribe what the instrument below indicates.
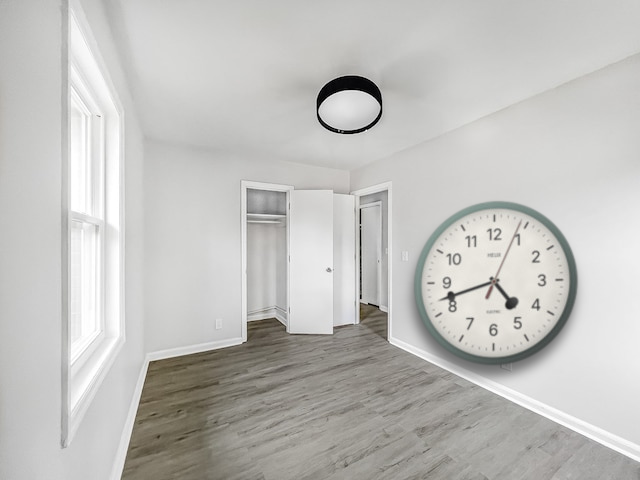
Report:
4h42m04s
